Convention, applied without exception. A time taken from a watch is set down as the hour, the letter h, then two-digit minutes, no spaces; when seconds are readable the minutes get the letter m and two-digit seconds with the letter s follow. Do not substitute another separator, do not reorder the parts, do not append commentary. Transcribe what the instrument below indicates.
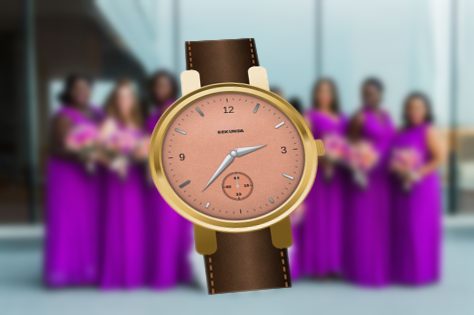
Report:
2h37
